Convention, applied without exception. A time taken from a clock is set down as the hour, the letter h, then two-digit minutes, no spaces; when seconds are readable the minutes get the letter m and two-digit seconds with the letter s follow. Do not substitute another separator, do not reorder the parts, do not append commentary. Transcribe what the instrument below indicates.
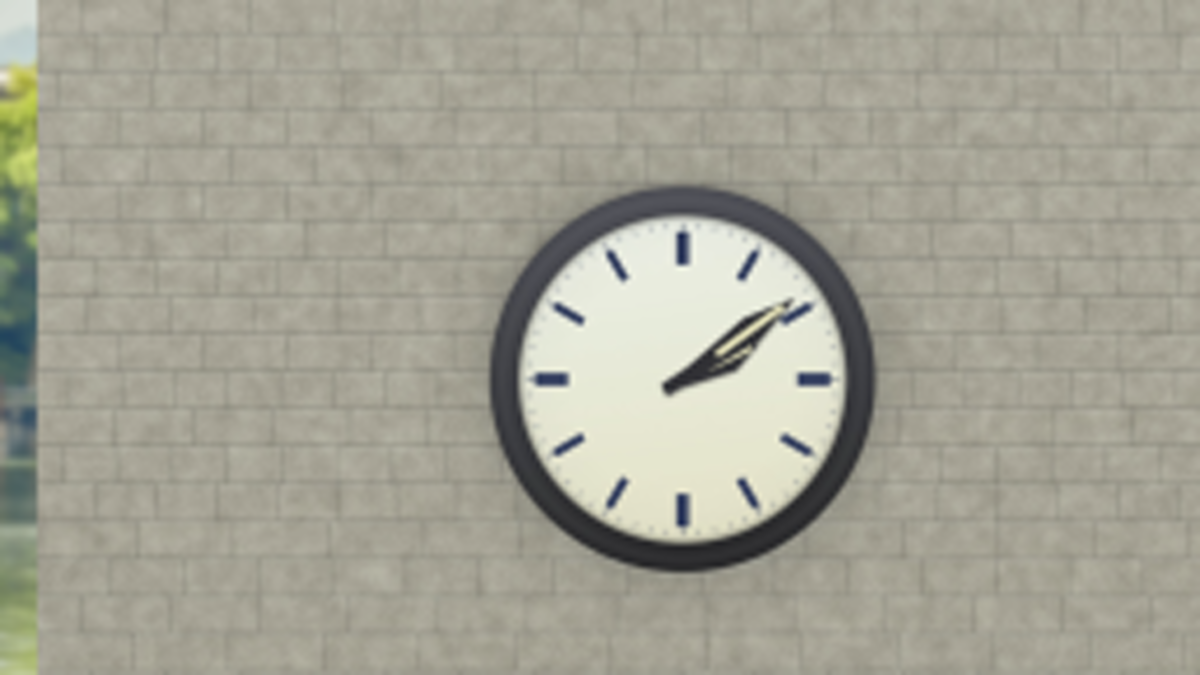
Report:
2h09
